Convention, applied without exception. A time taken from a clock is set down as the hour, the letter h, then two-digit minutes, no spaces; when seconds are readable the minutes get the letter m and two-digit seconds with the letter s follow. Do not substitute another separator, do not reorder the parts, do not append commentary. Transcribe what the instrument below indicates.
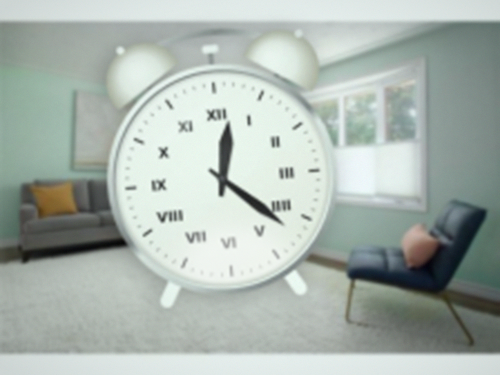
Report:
12h22
